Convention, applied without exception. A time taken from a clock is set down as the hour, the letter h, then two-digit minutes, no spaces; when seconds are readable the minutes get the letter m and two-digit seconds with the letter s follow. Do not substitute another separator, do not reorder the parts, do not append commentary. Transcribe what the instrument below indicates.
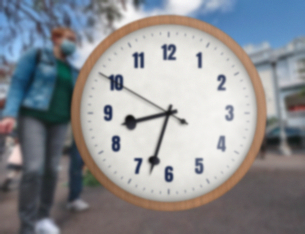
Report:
8h32m50s
